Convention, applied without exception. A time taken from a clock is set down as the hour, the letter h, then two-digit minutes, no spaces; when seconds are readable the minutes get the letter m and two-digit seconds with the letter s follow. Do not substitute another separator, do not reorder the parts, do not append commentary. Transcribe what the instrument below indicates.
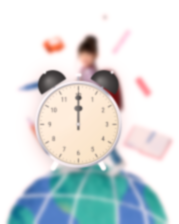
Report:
12h00
